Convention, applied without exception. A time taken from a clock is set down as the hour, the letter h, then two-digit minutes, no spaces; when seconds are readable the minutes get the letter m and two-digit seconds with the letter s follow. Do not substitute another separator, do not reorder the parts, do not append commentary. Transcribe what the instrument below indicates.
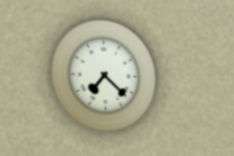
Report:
7h22
